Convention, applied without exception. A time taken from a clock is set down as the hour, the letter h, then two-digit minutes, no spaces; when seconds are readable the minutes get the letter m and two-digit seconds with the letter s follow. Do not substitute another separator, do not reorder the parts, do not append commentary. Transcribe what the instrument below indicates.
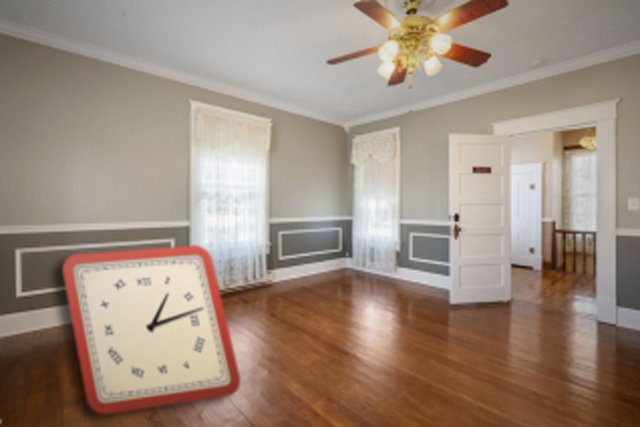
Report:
1h13
